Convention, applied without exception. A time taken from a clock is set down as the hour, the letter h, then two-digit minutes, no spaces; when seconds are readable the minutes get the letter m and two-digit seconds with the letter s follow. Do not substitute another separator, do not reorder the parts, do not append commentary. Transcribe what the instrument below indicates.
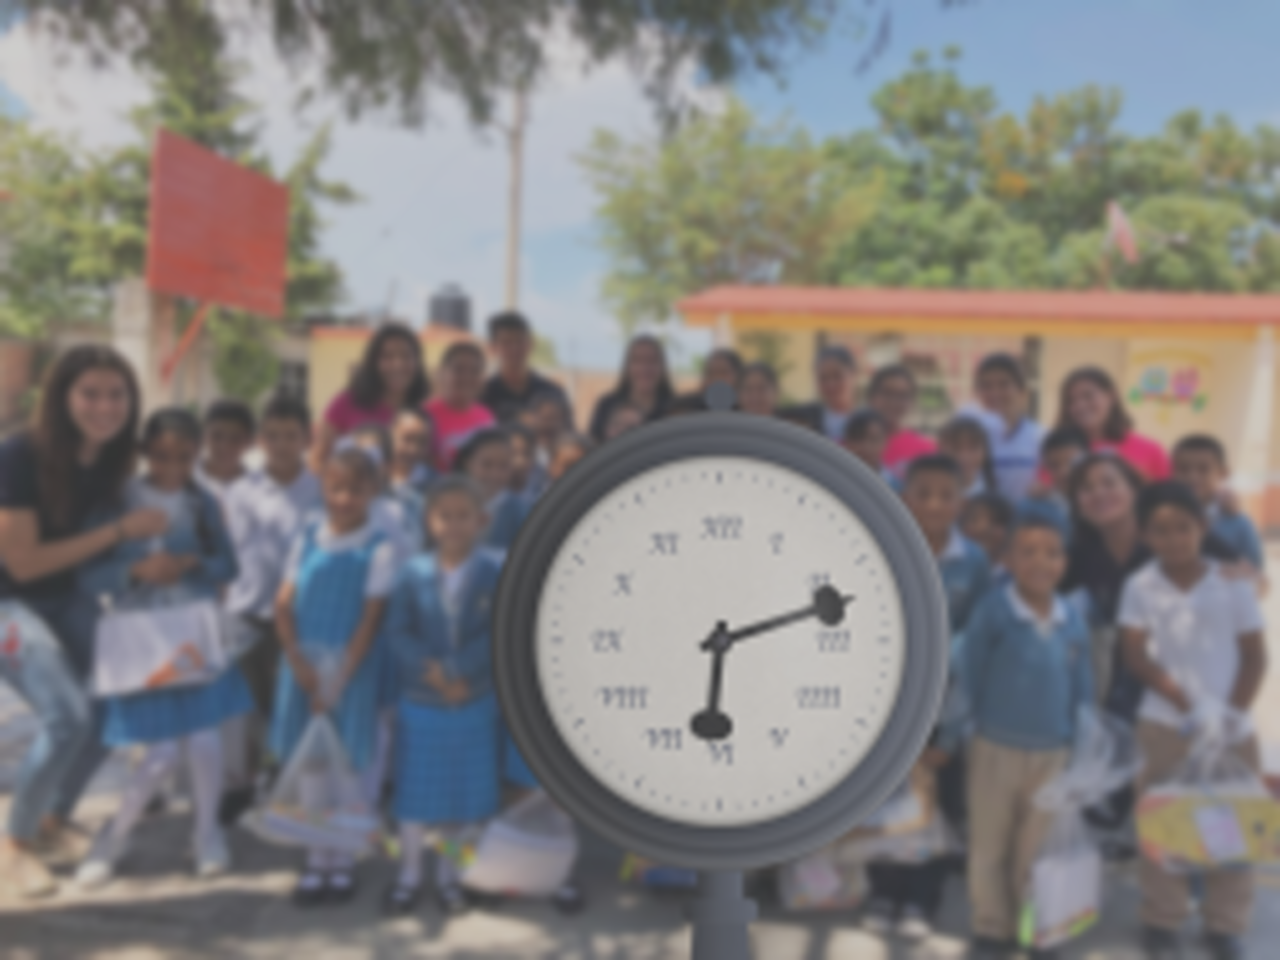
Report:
6h12
